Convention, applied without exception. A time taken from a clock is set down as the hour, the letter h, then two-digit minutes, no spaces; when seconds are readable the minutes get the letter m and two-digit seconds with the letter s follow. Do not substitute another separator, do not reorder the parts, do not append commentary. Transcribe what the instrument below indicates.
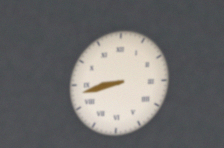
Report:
8h43
